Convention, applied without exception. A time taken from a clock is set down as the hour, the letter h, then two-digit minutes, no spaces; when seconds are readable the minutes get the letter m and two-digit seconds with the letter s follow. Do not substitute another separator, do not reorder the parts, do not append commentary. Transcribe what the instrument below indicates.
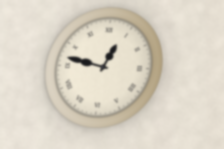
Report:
12h47
